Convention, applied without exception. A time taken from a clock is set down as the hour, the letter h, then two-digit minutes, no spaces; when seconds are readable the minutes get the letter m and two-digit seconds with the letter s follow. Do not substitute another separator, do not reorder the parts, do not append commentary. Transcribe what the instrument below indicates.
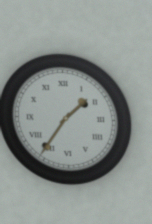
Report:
1h36
